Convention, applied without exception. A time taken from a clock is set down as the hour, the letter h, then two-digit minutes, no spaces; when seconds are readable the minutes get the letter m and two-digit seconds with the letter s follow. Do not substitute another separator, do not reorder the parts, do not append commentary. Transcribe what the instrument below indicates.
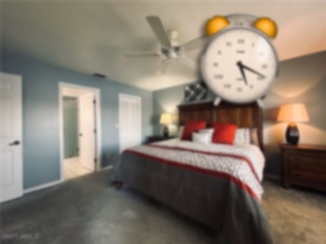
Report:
5h19
